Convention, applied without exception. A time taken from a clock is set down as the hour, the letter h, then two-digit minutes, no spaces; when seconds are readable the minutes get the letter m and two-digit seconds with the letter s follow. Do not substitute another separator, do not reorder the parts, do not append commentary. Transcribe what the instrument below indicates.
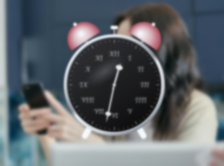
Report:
12h32
